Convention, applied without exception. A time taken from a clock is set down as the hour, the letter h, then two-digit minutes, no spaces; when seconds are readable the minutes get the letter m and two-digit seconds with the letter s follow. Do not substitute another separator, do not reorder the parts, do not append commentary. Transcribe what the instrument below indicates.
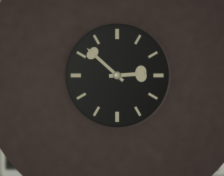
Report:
2h52
